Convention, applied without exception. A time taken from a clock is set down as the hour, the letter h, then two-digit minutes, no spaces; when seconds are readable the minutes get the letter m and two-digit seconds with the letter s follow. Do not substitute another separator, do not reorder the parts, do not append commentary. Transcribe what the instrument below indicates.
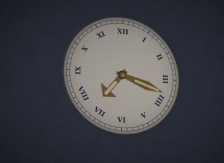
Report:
7h18
